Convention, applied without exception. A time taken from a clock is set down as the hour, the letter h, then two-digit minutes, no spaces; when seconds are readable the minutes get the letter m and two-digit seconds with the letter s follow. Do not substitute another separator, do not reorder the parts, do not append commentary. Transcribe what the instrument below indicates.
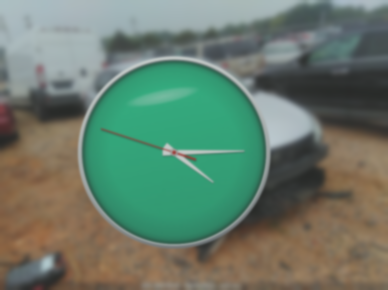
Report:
4h14m48s
